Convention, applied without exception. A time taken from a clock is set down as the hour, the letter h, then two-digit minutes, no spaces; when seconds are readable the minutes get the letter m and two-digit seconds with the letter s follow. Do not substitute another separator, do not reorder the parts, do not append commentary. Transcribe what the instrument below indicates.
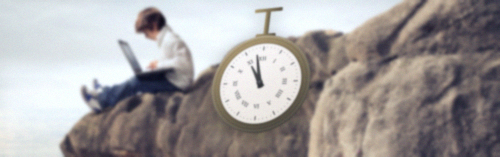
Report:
10h58
